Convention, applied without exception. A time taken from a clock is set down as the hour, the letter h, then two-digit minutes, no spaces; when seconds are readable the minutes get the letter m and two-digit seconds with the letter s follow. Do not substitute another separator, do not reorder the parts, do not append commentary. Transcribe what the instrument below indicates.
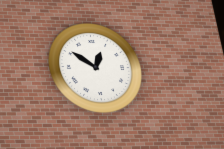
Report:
12h51
